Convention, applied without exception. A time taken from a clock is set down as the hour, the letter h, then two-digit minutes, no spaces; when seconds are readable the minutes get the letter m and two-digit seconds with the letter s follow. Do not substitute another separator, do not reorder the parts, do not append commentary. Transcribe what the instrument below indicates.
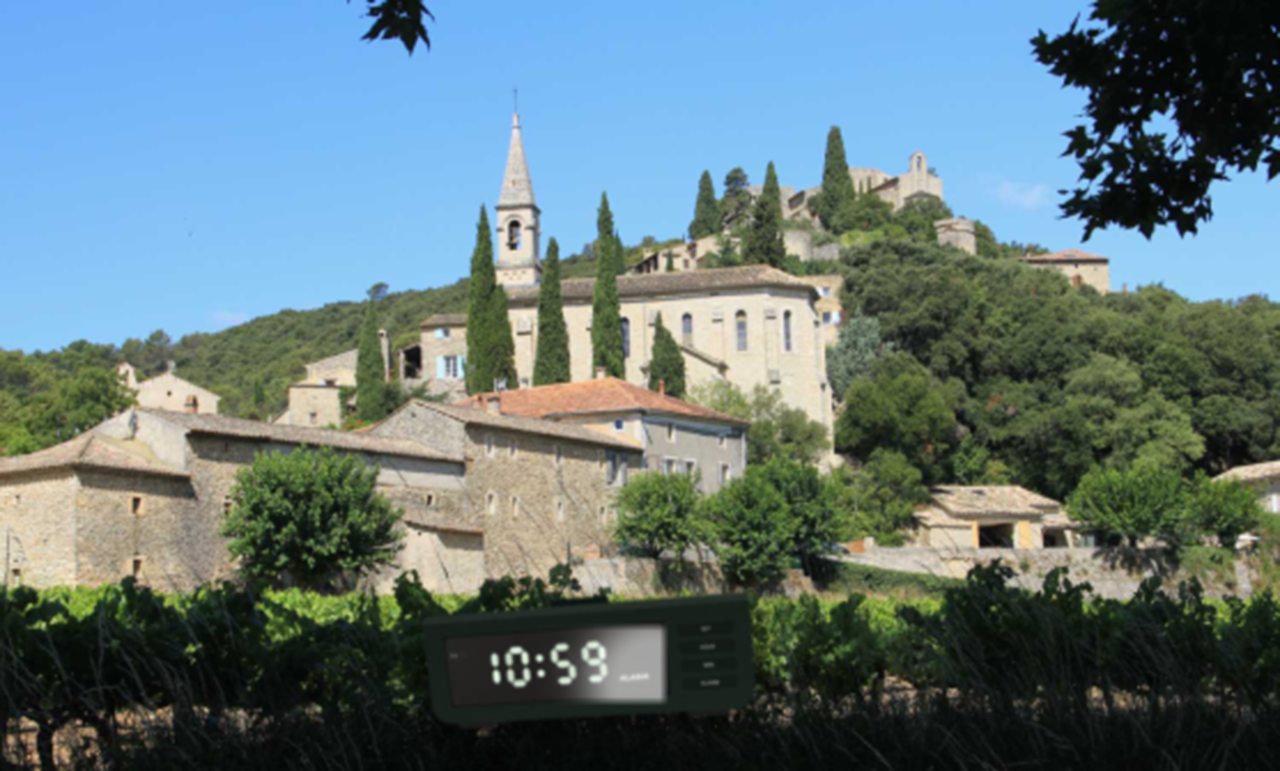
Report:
10h59
